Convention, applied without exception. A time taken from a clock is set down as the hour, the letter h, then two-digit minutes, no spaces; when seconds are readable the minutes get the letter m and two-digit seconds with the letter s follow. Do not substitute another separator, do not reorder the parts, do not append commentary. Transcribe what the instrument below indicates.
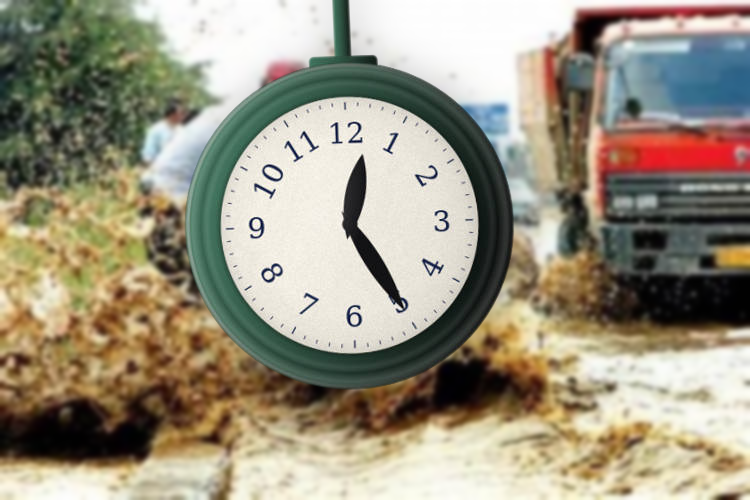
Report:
12h25
